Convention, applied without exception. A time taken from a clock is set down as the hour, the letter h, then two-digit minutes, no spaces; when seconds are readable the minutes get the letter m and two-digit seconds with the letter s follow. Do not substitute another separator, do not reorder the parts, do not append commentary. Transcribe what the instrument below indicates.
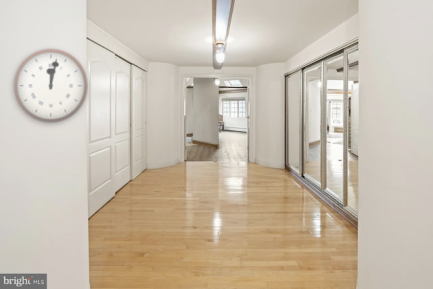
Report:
12h02
